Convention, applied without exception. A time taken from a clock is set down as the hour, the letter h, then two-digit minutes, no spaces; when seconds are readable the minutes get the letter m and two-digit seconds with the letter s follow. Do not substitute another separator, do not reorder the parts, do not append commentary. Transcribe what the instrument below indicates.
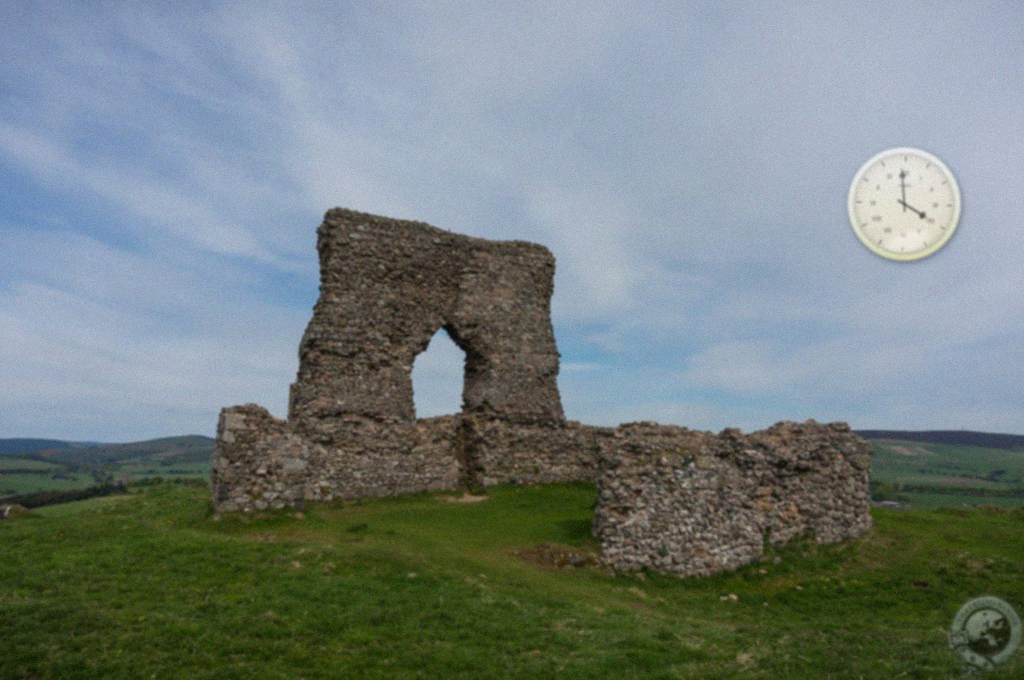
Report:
3h59
